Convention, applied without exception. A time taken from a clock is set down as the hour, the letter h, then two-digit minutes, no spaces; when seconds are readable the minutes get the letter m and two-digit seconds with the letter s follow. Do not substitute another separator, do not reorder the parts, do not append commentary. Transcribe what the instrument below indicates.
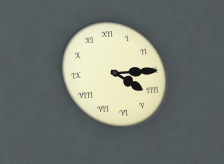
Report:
4h15
